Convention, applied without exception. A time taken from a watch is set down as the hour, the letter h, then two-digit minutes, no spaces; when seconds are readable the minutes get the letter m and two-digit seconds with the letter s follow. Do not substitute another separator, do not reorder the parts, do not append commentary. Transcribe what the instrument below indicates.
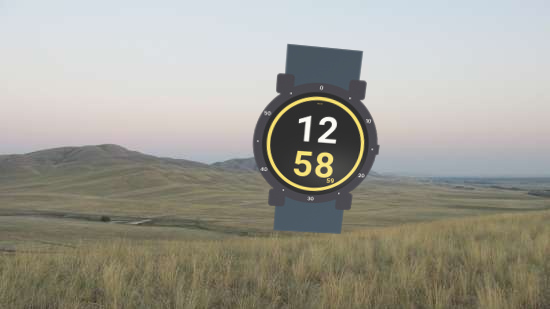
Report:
12h58
